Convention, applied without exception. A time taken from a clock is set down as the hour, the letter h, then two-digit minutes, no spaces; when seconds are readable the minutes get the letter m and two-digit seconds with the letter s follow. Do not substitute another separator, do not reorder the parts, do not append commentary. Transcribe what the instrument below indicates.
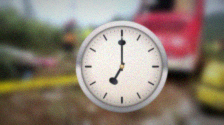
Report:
7h00
